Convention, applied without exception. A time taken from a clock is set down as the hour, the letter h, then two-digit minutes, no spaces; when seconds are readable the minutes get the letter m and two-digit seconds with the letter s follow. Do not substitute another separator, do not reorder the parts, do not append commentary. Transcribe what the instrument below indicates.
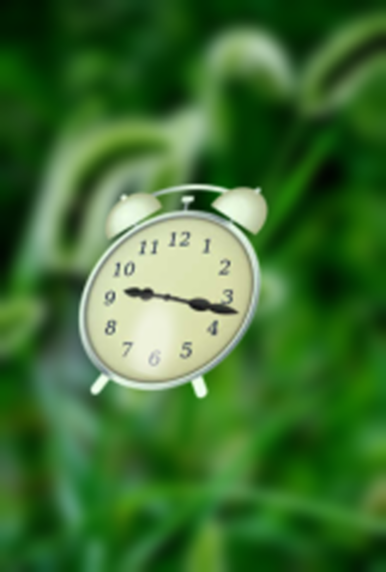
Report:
9h17
